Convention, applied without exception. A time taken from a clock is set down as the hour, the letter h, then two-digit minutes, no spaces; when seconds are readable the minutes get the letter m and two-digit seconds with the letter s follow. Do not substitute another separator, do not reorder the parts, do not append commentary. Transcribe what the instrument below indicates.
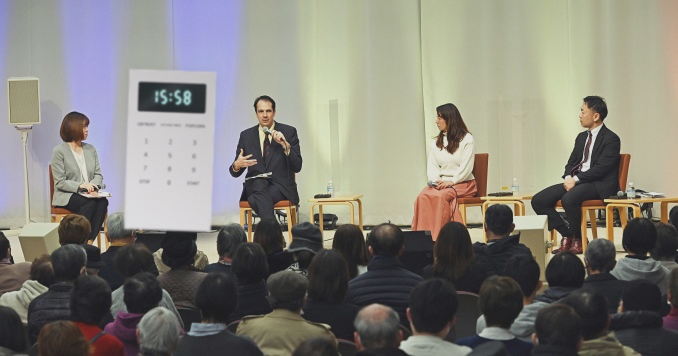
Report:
15h58
